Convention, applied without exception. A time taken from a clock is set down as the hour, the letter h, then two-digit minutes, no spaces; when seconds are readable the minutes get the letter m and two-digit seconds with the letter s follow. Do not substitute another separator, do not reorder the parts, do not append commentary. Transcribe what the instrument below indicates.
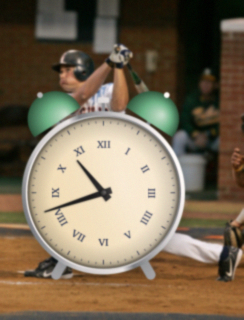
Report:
10h42
